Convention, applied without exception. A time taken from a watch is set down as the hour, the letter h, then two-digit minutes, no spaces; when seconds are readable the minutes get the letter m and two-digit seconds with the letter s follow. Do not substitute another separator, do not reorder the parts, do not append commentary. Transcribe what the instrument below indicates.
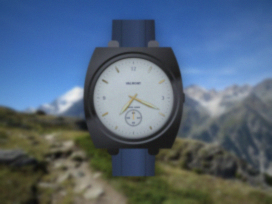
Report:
7h19
